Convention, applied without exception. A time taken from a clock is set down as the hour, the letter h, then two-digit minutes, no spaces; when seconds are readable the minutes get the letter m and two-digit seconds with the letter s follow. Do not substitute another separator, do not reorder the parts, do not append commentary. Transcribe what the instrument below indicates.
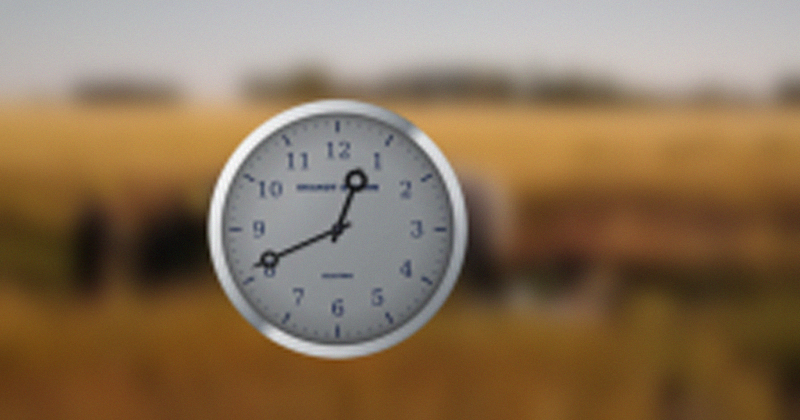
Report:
12h41
